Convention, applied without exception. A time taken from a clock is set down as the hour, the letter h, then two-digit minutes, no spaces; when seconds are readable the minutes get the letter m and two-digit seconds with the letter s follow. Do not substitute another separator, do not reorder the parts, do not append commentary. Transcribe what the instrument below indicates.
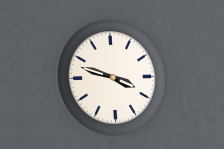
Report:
3h48
